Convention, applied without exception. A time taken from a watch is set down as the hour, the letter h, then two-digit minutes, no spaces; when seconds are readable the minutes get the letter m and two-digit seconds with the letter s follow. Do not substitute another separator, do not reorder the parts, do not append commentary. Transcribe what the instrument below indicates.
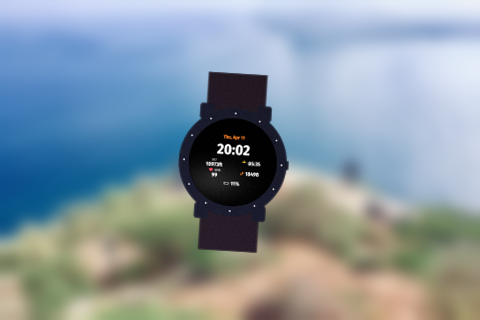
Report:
20h02
